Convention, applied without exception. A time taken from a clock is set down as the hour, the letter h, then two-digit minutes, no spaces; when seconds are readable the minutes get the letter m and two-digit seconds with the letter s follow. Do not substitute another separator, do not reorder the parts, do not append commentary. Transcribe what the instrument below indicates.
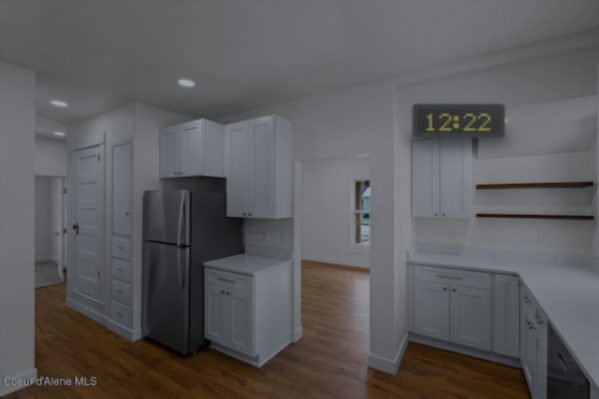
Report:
12h22
